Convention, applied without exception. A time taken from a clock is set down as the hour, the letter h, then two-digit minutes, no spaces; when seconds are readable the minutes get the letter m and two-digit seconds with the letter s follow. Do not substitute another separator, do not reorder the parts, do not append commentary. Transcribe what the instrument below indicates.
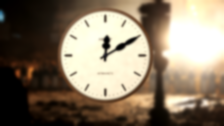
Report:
12h10
